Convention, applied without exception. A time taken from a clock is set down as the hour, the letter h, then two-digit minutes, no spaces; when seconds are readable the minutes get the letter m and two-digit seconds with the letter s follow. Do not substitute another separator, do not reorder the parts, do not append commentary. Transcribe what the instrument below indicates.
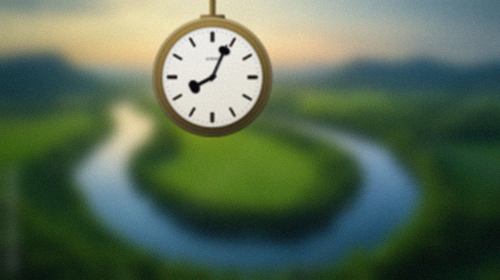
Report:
8h04
